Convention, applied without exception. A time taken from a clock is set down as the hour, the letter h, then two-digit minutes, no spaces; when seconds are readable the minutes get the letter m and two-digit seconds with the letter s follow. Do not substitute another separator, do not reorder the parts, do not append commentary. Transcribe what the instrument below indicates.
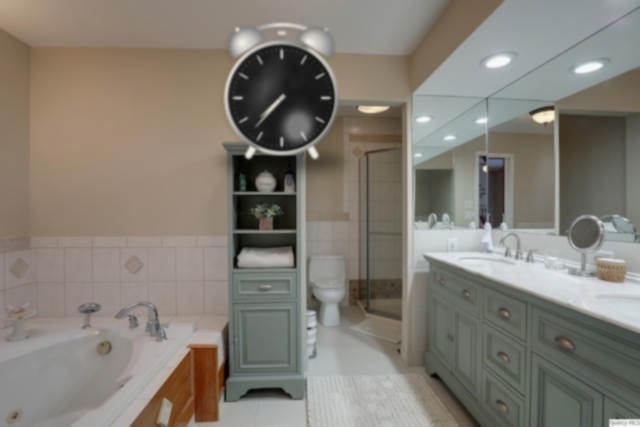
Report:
7h37
